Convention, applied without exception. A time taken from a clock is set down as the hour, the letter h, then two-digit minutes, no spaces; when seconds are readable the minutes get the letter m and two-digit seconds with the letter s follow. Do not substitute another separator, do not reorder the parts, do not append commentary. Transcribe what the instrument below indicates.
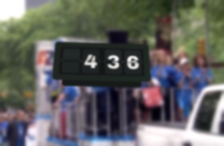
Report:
4h36
